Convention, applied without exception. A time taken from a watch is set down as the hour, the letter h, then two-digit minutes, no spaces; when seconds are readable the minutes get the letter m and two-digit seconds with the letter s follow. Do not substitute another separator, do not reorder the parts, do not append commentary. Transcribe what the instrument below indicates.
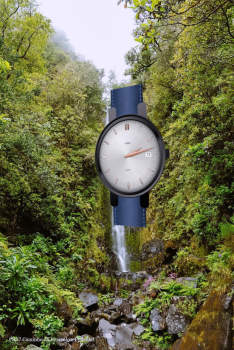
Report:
2h13
